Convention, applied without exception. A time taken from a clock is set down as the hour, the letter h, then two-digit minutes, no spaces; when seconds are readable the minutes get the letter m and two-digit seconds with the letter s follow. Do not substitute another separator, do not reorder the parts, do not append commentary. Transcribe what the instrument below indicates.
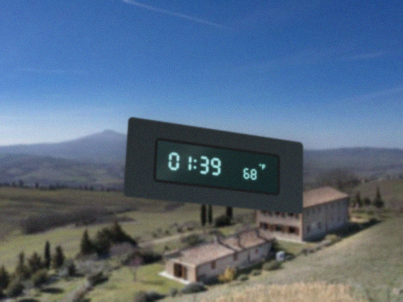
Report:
1h39
